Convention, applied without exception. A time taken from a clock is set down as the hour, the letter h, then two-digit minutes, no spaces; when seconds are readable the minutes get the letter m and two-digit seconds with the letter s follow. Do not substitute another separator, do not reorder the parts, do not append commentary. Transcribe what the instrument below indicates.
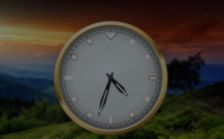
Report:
4h33
